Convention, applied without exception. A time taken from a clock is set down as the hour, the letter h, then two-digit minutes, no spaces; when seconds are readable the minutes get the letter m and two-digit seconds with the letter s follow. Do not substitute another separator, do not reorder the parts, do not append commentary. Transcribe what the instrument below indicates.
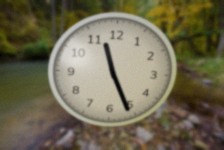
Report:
11h26
